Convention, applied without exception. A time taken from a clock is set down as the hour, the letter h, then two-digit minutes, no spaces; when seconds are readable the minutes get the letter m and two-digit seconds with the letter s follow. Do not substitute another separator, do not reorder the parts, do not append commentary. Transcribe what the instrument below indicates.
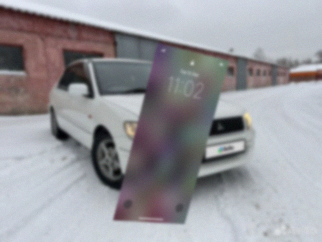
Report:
11h02
